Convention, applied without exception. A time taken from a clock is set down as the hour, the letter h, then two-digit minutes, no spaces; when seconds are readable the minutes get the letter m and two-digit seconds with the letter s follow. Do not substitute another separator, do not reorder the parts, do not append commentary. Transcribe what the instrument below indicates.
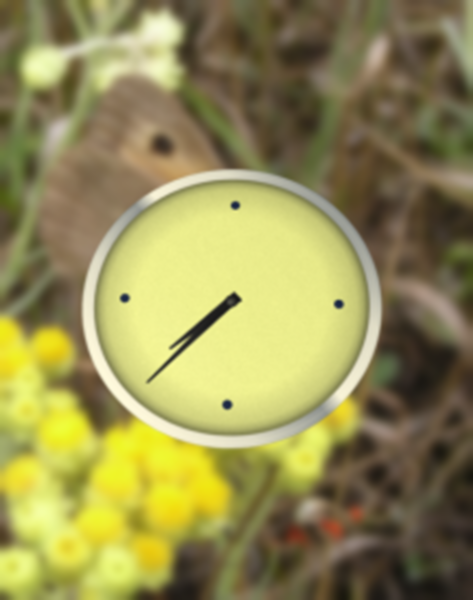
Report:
7h37
